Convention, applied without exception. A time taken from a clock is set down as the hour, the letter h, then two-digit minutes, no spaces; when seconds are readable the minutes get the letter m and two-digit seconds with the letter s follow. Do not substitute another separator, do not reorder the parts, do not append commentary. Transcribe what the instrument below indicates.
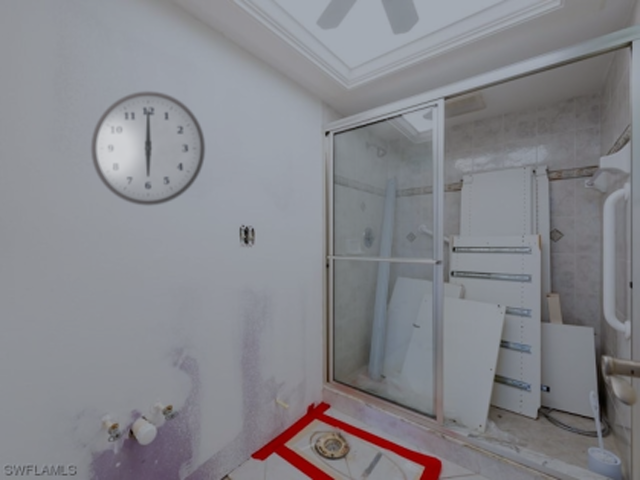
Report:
6h00
